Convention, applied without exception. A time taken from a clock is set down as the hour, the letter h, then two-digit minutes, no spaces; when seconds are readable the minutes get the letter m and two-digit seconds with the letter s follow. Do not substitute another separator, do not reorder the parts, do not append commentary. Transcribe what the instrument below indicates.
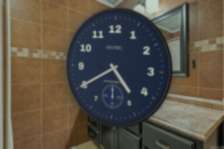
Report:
4h40
